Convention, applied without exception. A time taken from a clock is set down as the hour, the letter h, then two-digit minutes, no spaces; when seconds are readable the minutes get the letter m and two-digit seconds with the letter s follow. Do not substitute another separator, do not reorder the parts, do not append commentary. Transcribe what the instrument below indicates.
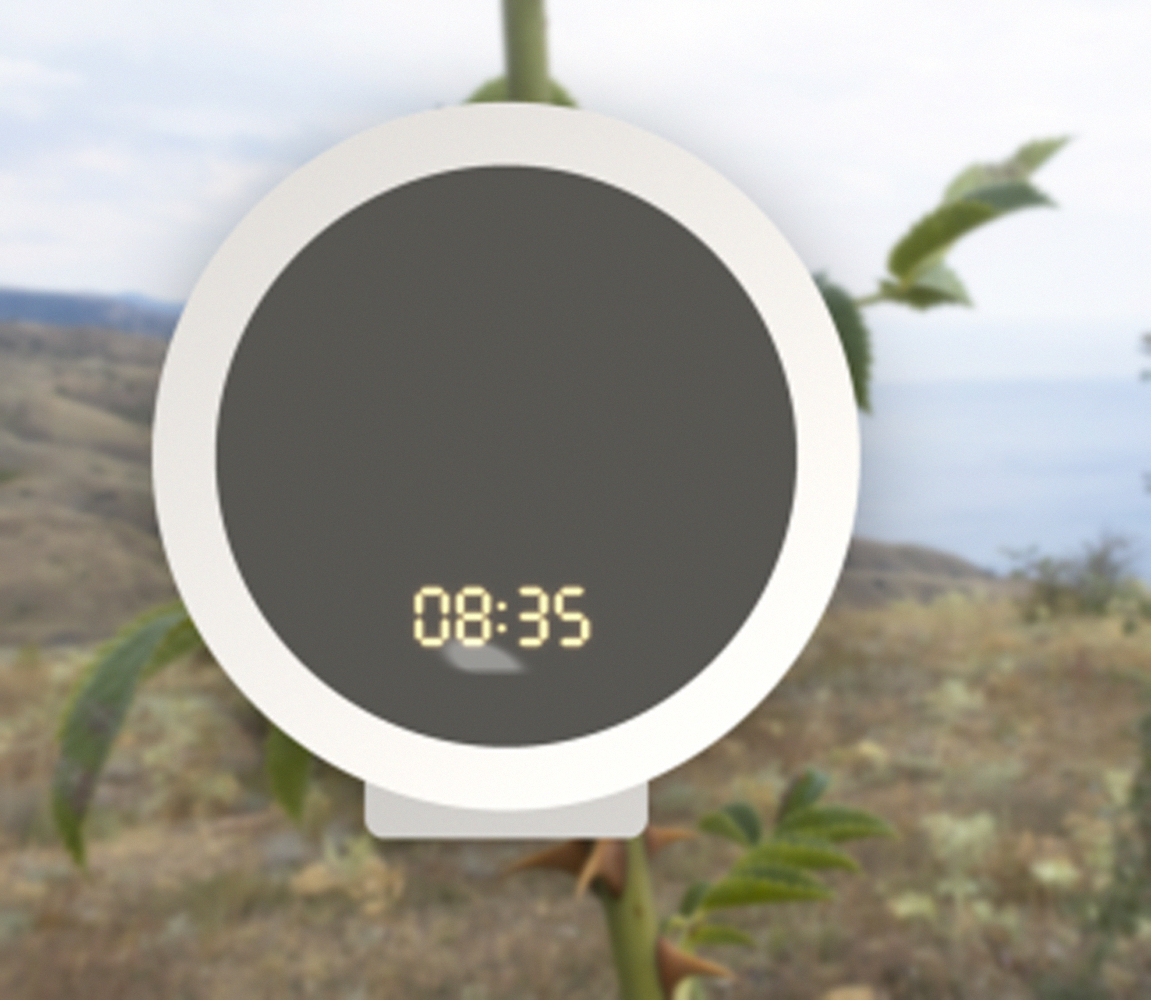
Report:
8h35
